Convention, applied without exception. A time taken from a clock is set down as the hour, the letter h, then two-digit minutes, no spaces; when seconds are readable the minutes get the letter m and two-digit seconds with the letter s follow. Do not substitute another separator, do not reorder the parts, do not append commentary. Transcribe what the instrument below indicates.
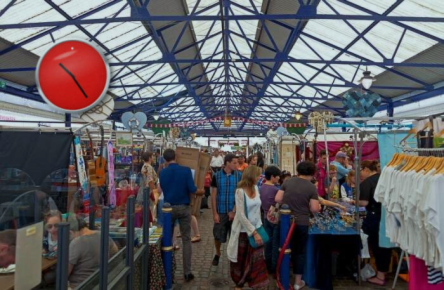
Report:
10h24
